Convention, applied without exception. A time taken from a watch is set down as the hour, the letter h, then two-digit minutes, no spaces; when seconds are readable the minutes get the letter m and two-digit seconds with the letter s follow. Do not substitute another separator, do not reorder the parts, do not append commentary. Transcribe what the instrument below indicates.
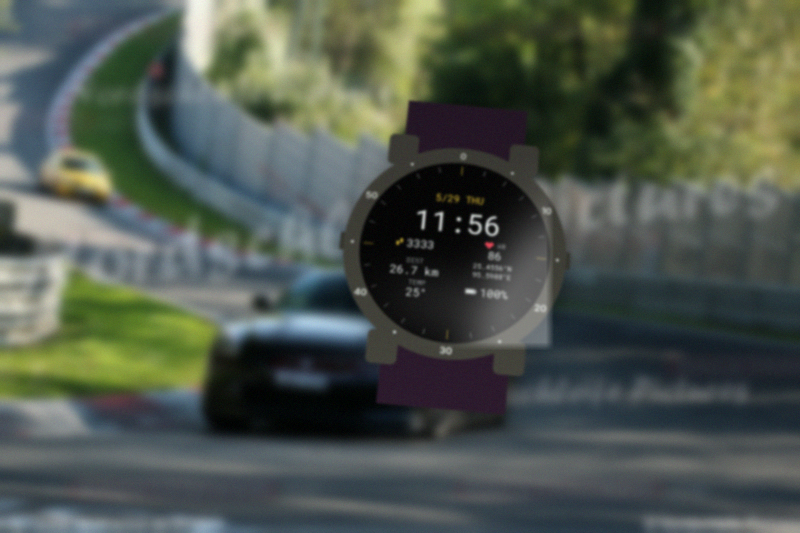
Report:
11h56
